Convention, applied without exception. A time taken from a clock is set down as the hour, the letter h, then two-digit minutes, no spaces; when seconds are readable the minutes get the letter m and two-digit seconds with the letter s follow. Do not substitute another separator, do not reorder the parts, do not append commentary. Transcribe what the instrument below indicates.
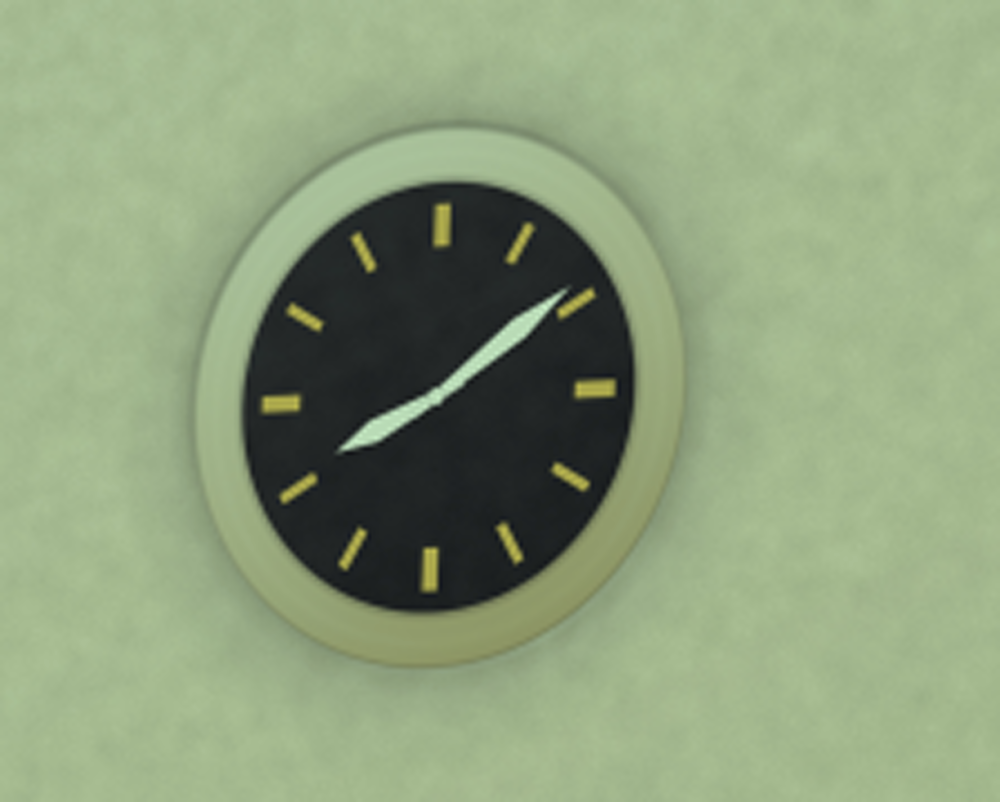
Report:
8h09
